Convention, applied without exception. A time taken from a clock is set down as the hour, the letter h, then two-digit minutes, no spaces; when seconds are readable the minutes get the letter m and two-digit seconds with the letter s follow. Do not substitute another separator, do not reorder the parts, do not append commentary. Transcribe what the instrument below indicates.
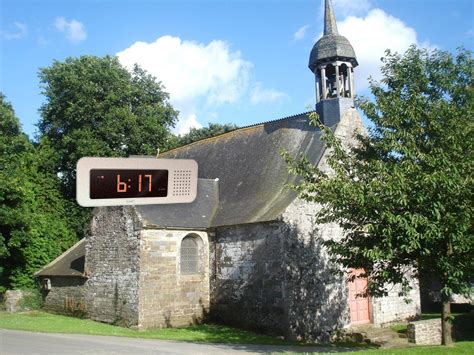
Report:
6h17
